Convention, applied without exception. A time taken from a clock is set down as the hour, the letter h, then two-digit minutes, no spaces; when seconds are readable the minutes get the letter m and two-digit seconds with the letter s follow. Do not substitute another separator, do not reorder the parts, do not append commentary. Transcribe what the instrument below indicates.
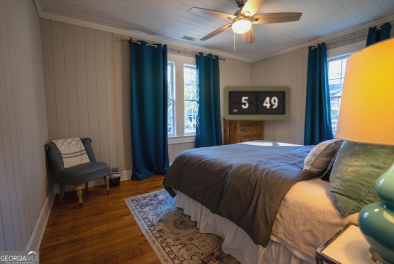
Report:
5h49
